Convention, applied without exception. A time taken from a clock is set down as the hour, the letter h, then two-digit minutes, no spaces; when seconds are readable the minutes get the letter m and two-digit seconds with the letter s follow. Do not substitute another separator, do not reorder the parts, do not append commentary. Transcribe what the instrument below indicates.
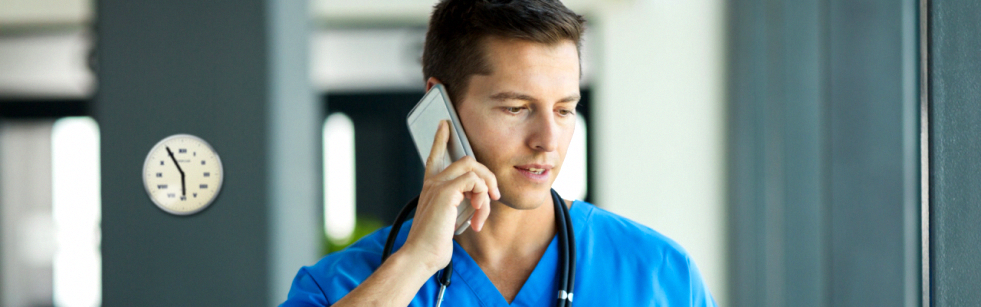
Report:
5h55
